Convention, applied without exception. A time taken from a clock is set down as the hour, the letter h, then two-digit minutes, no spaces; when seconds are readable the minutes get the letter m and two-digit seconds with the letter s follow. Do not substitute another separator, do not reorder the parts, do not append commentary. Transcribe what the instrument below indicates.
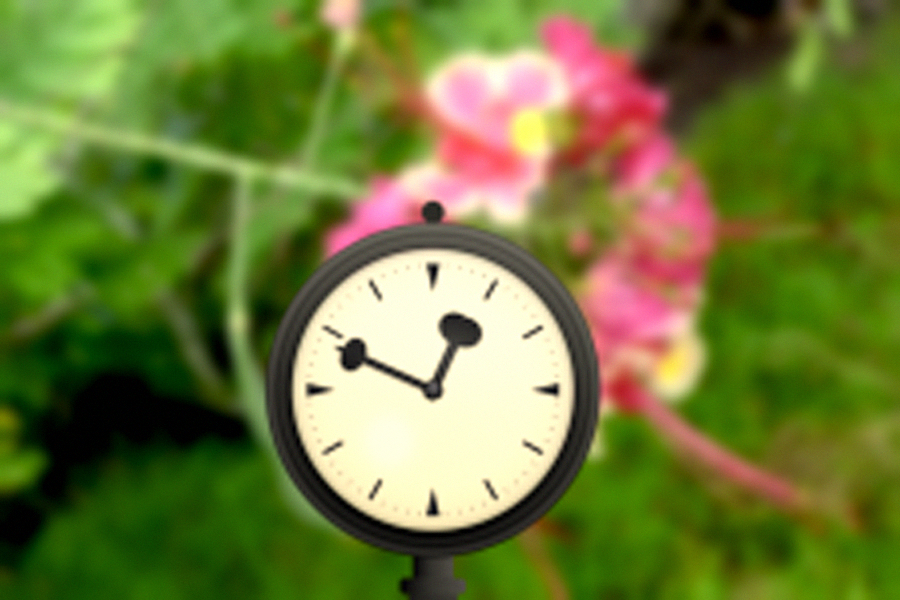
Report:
12h49
